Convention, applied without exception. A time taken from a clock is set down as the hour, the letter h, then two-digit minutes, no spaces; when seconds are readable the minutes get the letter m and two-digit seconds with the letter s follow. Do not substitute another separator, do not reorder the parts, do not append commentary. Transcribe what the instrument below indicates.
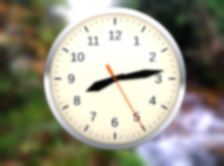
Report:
8h13m25s
